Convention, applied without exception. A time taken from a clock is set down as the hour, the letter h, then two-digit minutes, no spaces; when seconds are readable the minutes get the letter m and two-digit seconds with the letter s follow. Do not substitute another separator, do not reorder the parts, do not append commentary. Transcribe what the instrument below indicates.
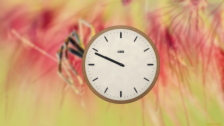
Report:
9h49
